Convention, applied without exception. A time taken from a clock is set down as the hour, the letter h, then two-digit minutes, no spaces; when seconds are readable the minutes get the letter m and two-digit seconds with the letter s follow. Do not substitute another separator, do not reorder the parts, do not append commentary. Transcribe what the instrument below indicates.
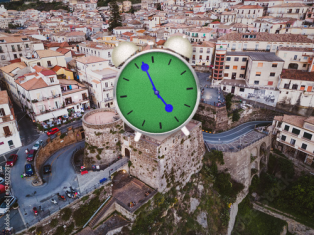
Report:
4h57
